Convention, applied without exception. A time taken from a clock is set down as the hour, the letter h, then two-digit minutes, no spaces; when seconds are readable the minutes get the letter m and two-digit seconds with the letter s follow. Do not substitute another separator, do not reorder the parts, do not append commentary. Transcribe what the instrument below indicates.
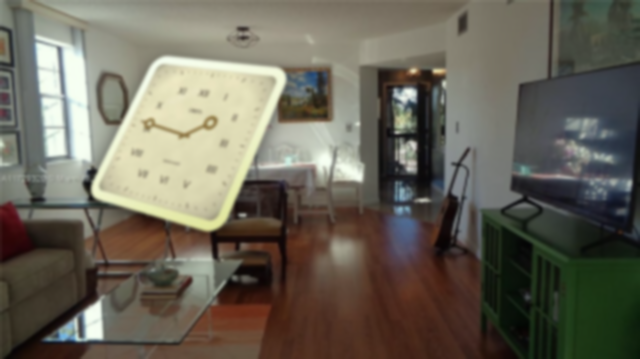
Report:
1h46
